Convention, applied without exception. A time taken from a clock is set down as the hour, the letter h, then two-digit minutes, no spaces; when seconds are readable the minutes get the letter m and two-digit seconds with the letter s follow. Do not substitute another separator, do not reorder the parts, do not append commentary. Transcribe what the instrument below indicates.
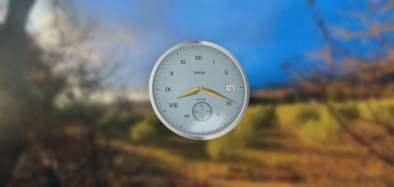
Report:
8h19
